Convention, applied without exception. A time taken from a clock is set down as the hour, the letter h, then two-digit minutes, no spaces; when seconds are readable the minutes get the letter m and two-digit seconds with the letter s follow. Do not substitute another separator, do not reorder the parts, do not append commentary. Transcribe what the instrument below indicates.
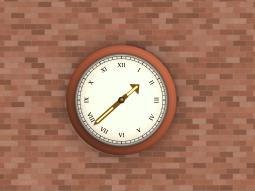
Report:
1h38
